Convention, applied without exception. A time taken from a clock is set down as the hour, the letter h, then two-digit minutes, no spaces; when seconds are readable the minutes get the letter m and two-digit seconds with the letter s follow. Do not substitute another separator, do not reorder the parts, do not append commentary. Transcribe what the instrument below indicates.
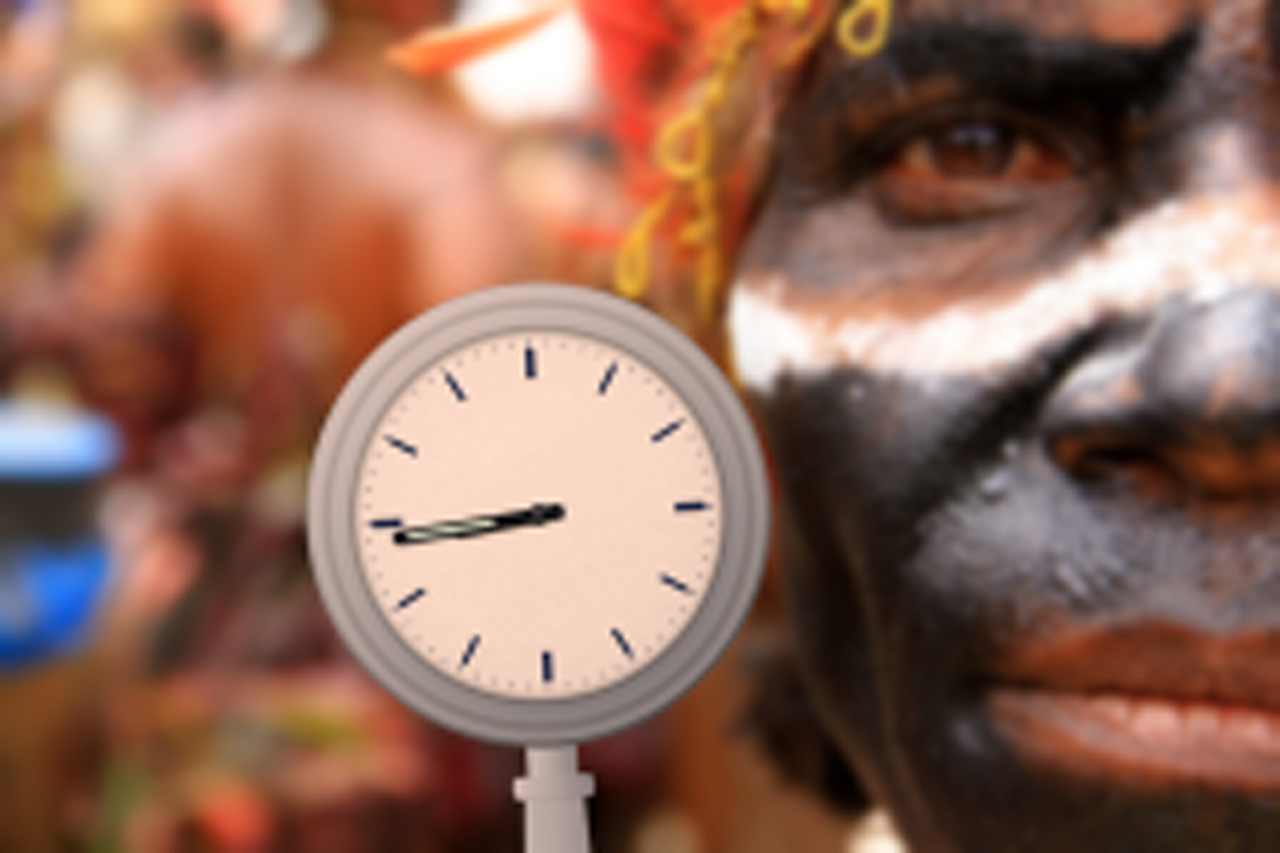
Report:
8h44
